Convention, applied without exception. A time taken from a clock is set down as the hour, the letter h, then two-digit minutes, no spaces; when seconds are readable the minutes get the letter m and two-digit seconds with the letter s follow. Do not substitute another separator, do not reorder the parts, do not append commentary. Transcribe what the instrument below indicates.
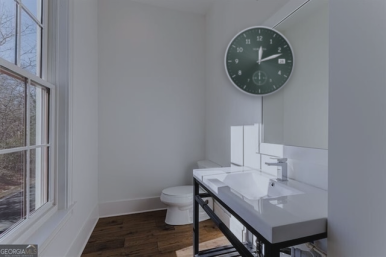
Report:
12h12
